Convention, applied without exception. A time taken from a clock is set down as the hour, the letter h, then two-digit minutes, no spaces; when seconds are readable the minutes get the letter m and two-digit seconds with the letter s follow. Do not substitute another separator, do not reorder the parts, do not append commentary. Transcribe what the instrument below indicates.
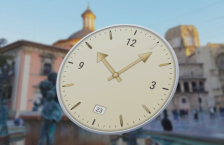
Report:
10h06
